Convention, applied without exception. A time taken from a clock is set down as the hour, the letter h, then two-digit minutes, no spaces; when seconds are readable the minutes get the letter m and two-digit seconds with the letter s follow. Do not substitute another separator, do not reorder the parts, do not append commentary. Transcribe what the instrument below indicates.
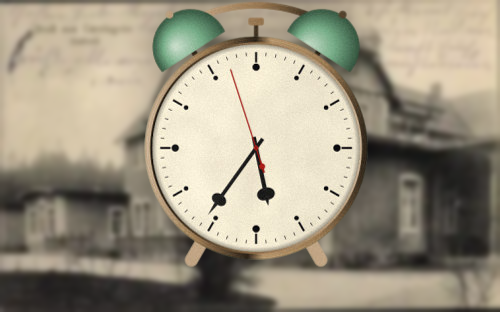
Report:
5h35m57s
